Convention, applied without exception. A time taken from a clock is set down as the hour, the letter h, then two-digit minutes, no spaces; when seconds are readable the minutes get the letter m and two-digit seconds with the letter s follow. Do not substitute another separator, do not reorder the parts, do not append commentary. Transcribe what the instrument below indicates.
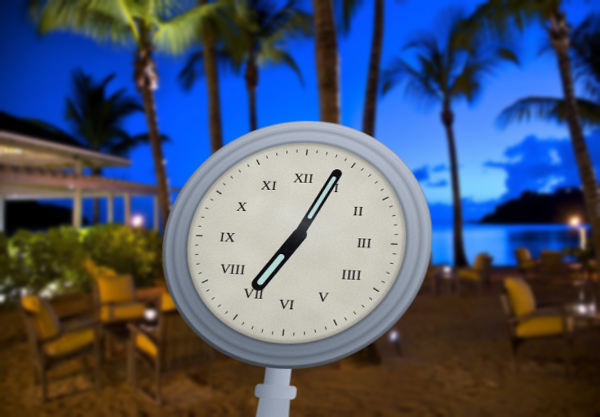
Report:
7h04
